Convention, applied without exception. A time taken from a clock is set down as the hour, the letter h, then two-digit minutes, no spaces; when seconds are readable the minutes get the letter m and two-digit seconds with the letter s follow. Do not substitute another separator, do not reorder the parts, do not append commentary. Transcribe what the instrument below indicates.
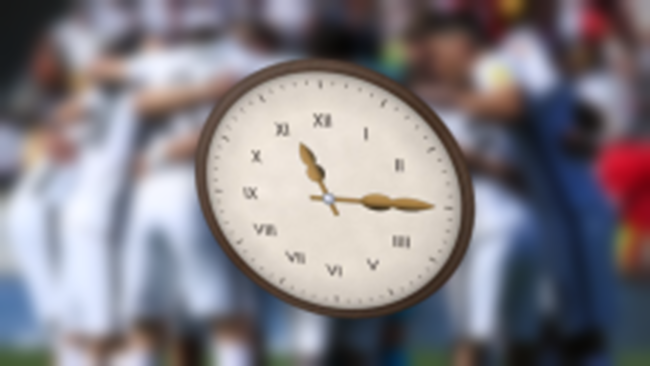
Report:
11h15
